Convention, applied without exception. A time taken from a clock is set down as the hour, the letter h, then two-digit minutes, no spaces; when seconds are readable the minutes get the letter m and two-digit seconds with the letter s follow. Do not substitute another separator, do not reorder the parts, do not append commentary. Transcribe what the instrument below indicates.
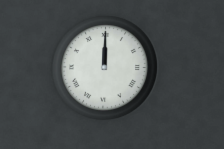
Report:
12h00
